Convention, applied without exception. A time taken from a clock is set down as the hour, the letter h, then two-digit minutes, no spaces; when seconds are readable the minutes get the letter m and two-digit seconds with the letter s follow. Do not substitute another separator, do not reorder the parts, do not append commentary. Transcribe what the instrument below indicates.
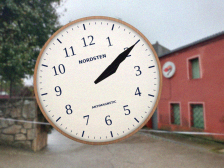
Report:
2h10
